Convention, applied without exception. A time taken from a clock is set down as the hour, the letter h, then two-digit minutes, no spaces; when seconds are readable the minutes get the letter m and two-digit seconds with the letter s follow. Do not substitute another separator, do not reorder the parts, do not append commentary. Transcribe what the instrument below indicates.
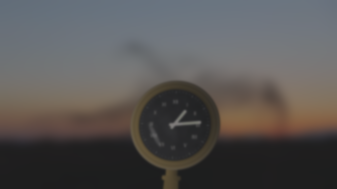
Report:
1h14
